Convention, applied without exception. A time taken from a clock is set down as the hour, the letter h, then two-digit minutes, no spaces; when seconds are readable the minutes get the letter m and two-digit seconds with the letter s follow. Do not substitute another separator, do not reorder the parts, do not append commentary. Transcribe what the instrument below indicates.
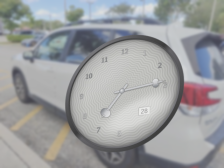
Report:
7h14
